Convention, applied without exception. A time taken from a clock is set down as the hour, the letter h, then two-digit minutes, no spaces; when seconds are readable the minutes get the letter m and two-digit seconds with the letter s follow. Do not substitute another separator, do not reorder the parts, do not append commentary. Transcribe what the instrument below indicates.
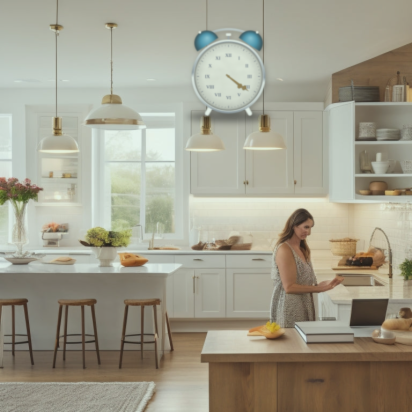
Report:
4h21
